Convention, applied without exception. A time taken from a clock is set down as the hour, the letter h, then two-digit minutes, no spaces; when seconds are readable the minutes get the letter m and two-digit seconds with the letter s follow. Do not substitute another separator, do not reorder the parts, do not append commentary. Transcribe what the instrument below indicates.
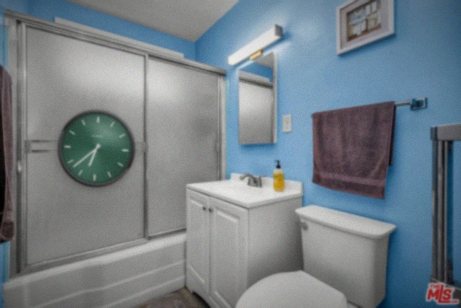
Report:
6h38
